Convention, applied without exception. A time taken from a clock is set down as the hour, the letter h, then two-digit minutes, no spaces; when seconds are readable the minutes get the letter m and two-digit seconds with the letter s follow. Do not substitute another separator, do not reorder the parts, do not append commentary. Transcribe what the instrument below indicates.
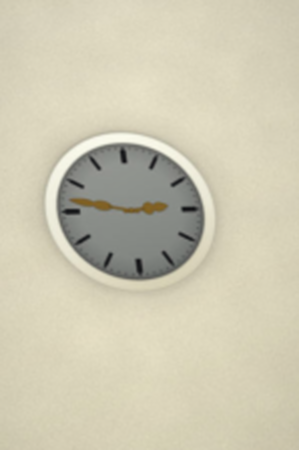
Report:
2h47
